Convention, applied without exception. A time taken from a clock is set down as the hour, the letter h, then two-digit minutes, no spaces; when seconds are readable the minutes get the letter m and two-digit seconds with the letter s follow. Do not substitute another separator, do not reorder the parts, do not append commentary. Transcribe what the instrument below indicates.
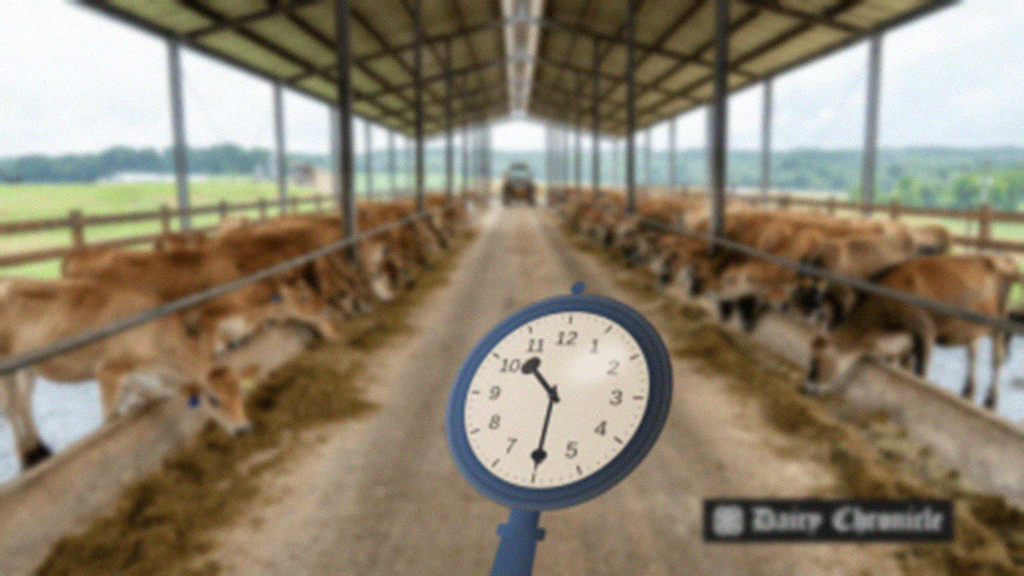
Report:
10h30
